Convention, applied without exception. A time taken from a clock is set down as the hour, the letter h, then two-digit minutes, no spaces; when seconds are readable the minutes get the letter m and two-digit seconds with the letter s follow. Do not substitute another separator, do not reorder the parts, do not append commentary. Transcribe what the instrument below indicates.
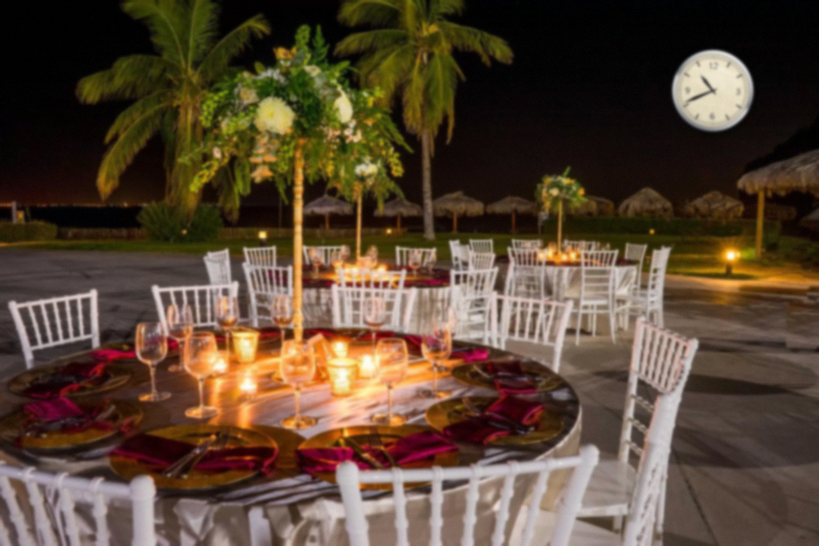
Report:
10h41
